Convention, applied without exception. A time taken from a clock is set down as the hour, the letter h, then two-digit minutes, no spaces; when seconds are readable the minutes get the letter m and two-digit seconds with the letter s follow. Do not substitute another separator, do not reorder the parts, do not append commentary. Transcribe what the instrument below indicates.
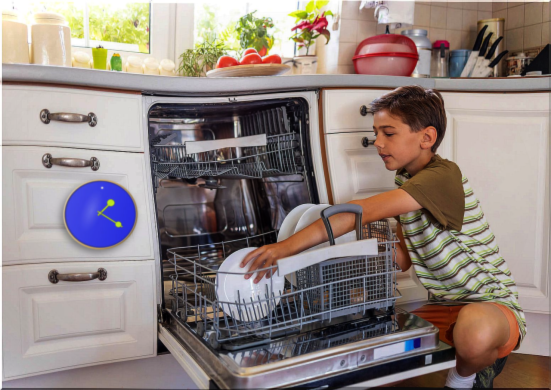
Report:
1h20
